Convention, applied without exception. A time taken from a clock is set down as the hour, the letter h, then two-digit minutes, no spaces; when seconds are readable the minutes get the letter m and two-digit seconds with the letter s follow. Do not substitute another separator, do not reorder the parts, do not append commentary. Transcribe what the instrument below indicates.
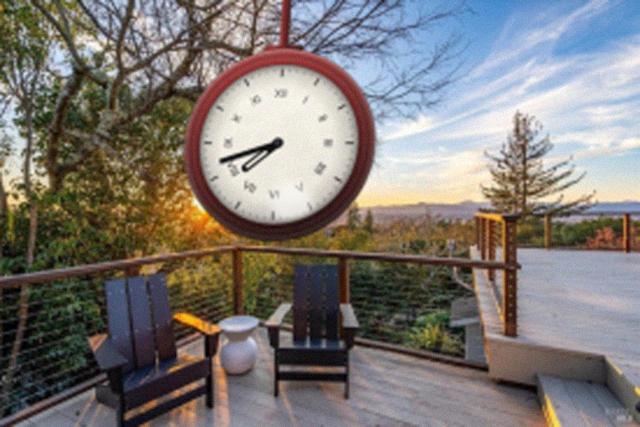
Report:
7h42
